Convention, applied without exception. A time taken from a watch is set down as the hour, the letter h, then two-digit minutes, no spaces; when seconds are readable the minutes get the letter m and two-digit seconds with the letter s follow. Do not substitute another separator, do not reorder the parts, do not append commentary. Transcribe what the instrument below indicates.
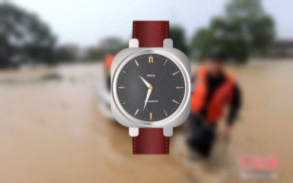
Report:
10h33
